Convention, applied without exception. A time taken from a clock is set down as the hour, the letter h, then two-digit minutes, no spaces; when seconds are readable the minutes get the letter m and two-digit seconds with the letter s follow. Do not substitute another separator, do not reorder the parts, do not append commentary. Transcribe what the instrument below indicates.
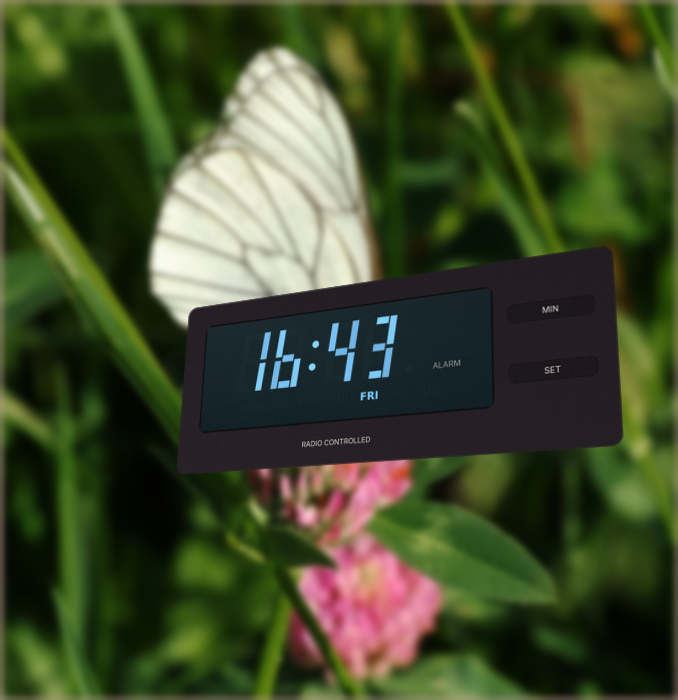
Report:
16h43
